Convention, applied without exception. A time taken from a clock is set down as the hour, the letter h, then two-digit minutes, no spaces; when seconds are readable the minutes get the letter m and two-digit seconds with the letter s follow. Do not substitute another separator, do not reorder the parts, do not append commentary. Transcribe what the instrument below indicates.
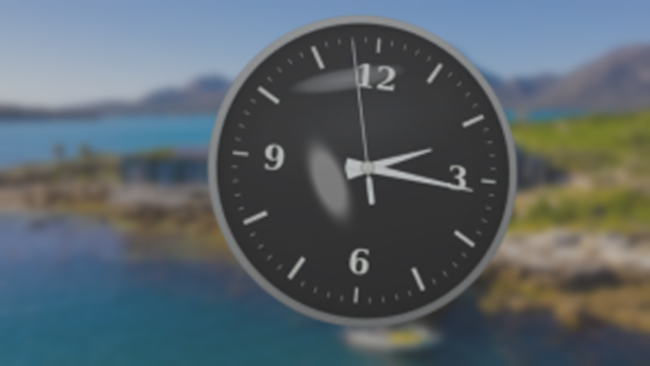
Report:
2h15m58s
